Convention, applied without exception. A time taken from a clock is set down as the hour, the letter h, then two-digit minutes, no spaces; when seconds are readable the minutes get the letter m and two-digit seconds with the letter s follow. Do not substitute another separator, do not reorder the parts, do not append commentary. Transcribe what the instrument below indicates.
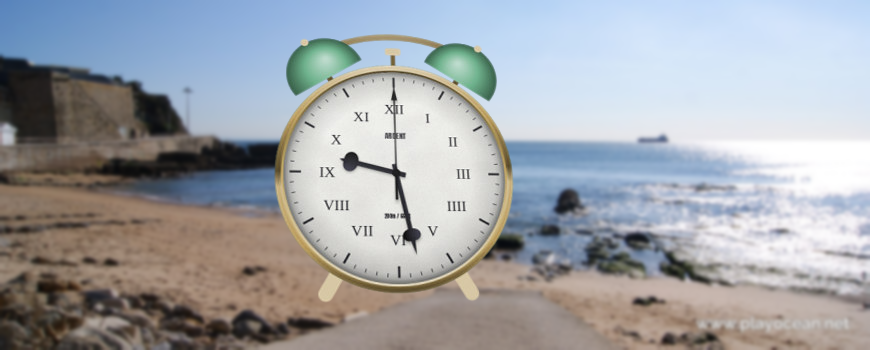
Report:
9h28m00s
